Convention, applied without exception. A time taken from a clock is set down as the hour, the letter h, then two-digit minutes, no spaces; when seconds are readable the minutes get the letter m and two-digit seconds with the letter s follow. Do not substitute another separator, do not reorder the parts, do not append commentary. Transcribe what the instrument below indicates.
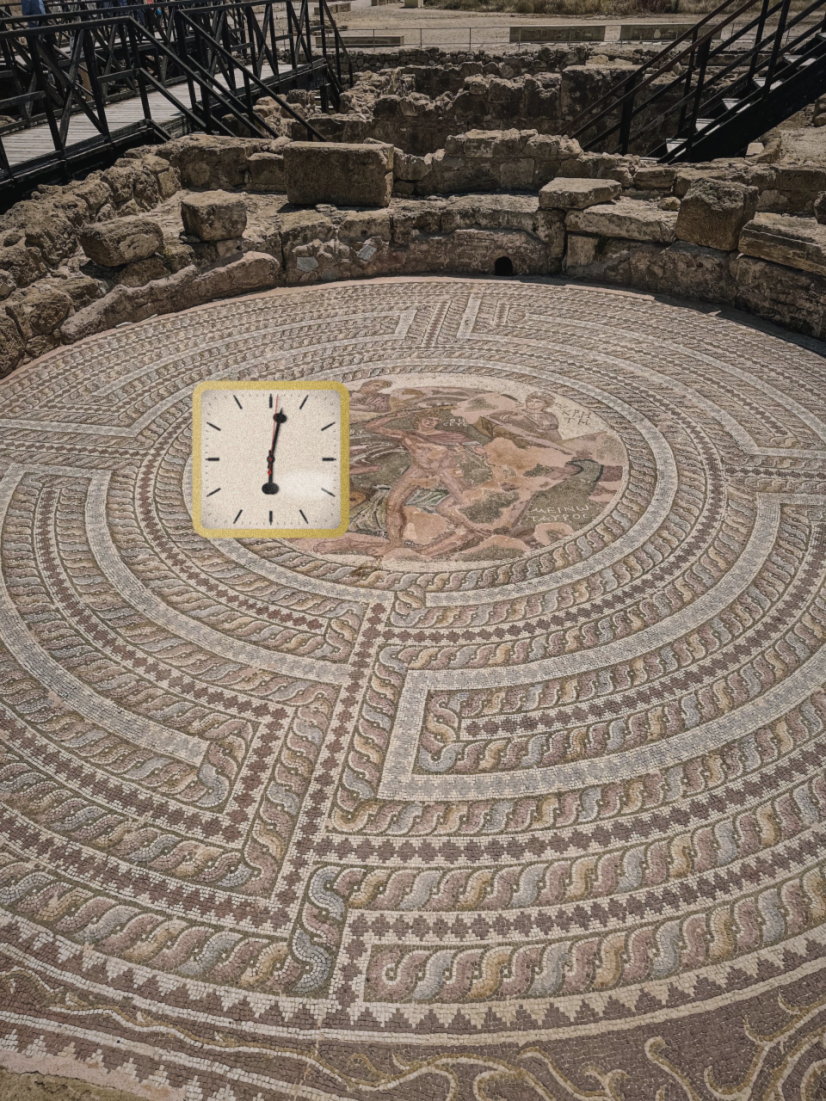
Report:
6h02m01s
